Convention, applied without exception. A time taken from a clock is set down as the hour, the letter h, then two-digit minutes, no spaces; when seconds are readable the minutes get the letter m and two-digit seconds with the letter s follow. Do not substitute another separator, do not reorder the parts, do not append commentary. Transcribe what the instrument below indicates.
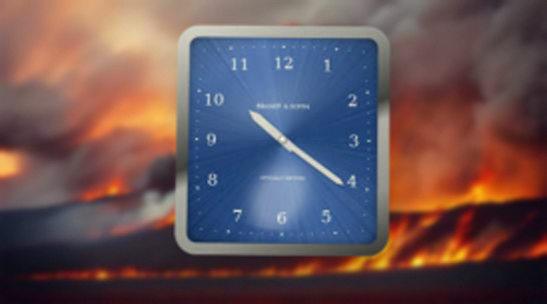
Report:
10h21
